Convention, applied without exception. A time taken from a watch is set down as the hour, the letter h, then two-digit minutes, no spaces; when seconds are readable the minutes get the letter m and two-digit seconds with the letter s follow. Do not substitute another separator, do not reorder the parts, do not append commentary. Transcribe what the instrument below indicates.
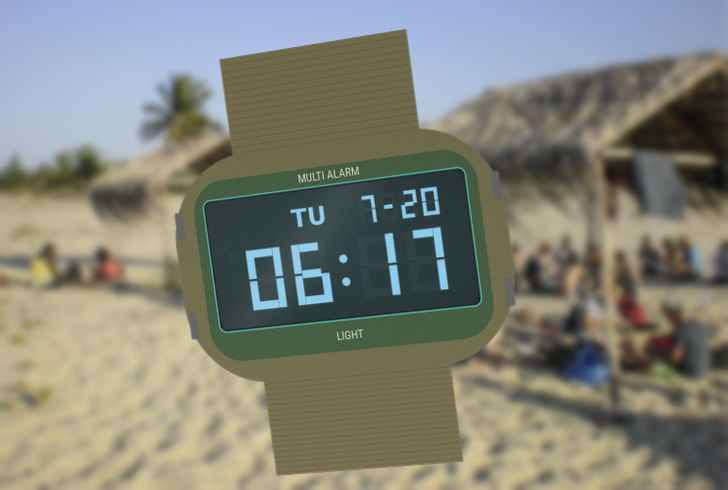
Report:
6h17
